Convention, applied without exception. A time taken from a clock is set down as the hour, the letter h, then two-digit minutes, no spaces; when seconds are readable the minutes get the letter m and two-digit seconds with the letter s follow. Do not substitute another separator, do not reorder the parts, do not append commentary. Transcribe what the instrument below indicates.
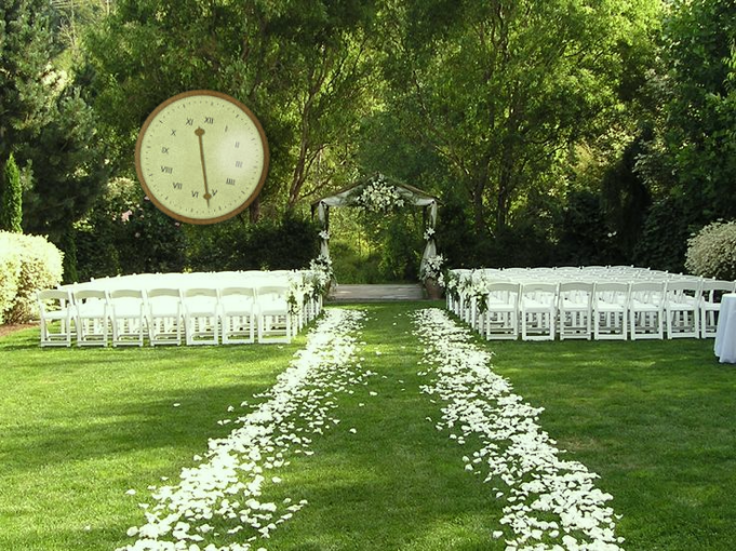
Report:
11h27
